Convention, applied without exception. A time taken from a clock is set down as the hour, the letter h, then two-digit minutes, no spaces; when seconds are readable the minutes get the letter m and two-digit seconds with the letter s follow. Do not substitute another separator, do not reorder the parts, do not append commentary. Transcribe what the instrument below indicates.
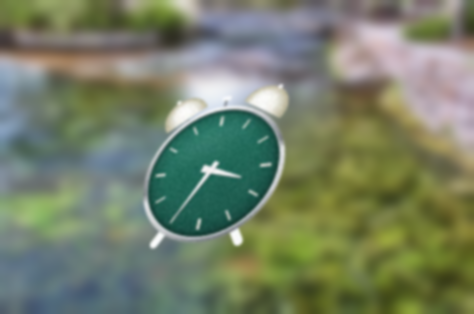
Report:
3h35
